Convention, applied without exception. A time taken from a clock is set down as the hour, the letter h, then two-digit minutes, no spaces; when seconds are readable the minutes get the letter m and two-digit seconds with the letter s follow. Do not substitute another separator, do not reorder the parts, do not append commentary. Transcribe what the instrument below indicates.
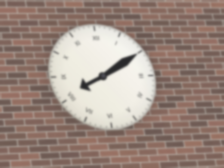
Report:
8h10
